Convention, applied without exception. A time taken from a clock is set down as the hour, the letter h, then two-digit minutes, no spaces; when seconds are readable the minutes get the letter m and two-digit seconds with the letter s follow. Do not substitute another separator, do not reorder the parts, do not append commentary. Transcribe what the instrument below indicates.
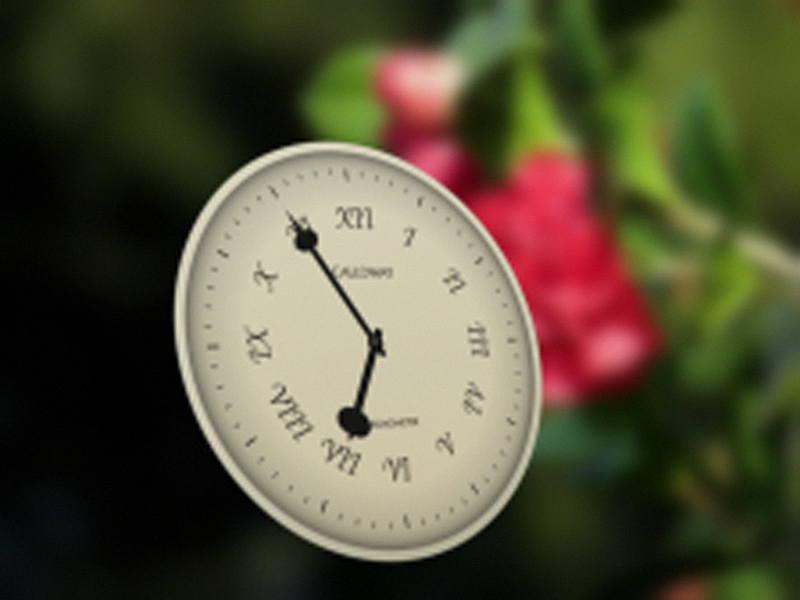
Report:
6h55
